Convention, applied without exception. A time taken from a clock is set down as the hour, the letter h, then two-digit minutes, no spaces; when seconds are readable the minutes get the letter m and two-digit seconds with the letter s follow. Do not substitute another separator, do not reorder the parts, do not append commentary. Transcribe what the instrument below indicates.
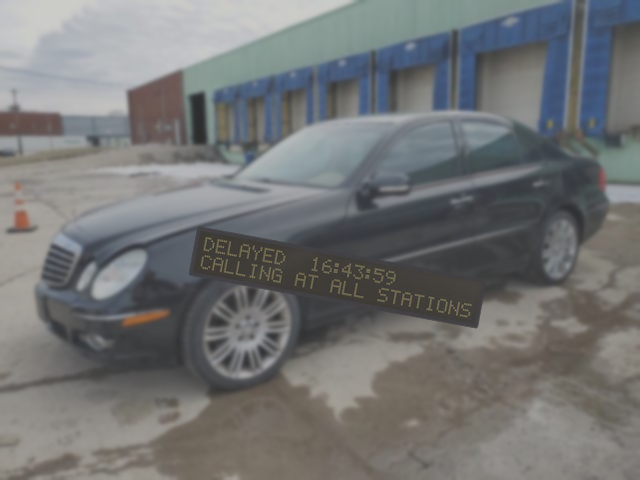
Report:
16h43m59s
